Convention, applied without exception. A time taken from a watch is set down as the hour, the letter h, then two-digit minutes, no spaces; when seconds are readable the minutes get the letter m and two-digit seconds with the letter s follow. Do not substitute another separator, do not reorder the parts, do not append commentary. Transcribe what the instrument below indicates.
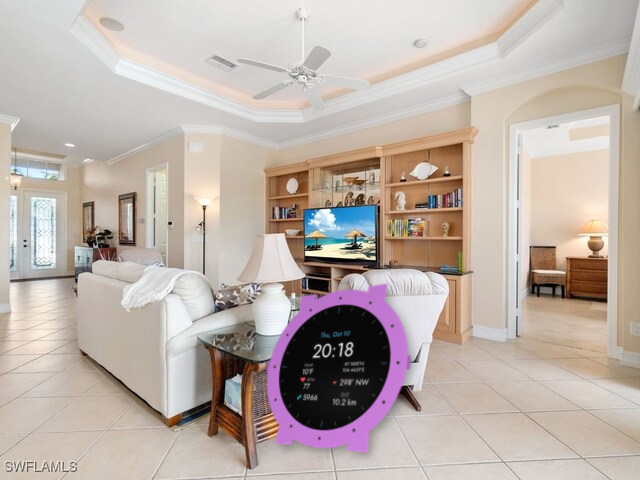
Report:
20h18
